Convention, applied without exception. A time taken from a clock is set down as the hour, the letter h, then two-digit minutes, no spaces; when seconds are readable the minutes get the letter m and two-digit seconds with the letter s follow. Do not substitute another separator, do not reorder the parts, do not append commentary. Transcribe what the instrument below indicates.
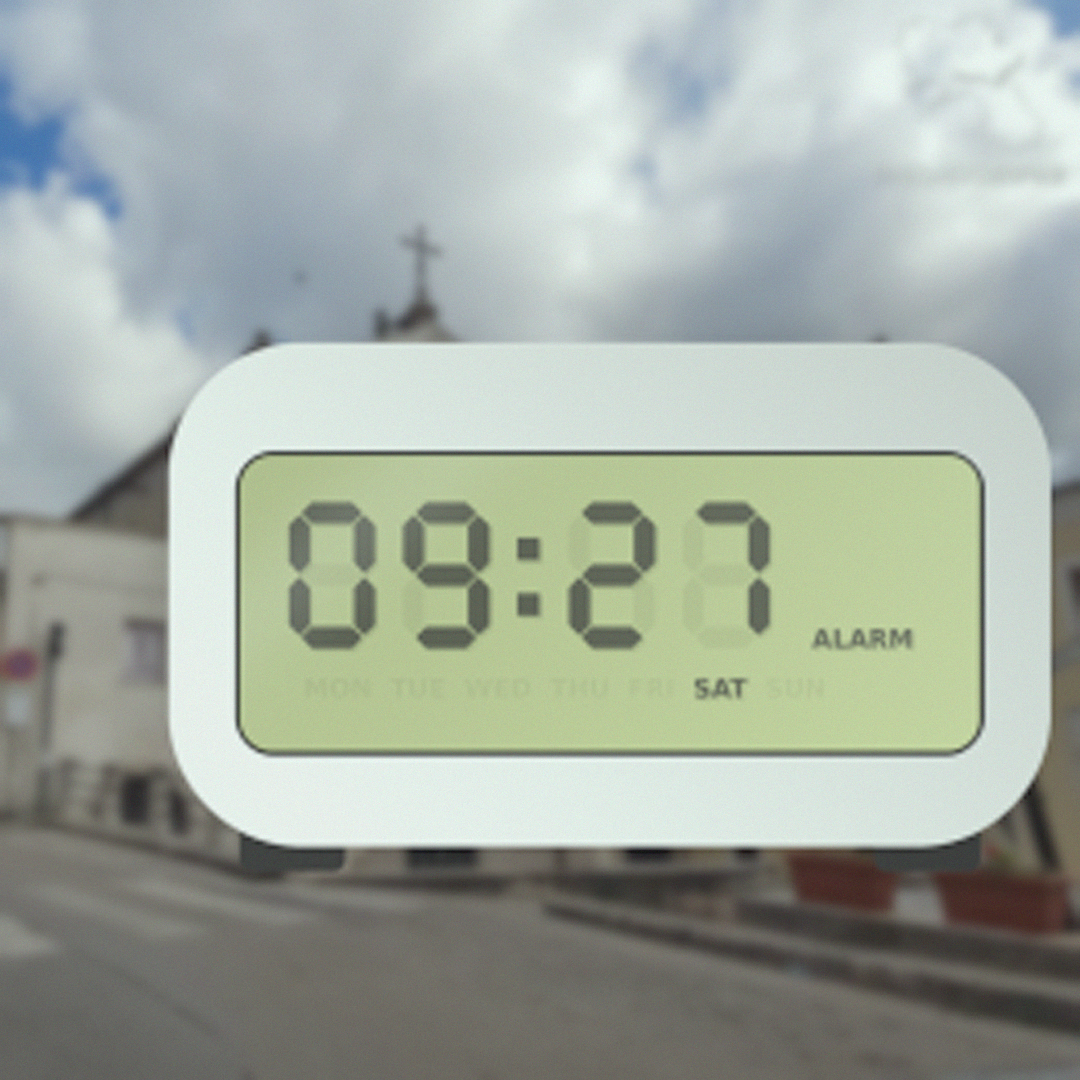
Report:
9h27
